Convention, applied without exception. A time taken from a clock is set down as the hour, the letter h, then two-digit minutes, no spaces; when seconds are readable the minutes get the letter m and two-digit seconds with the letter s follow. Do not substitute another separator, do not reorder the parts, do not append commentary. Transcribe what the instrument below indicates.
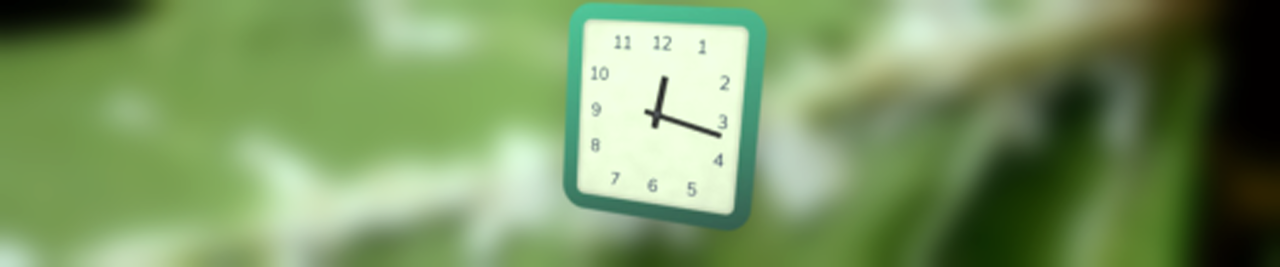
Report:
12h17
